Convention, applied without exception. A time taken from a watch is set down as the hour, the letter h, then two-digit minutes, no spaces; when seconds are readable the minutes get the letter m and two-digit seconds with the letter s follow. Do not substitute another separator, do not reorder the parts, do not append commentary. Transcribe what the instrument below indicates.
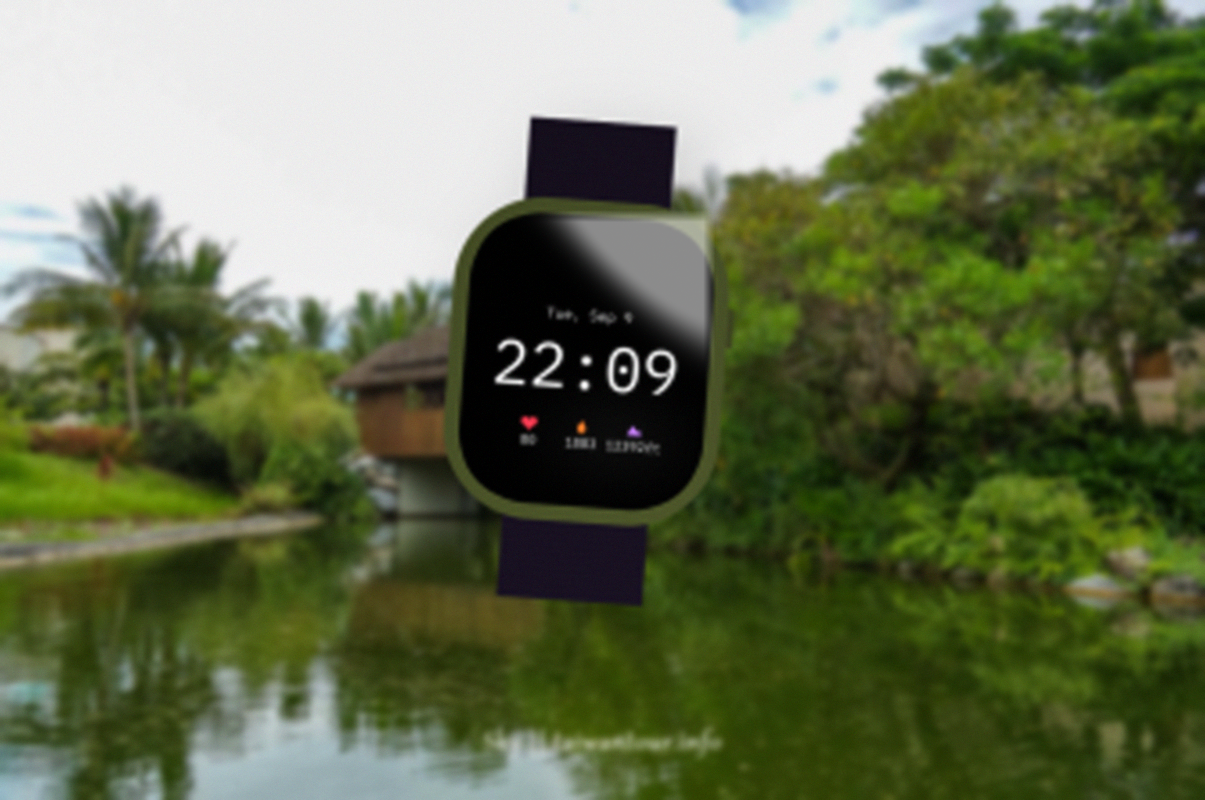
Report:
22h09
